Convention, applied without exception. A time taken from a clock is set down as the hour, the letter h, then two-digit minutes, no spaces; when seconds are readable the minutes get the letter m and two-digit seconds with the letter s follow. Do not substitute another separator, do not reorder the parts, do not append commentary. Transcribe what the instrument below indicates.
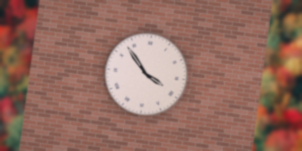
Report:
3h53
